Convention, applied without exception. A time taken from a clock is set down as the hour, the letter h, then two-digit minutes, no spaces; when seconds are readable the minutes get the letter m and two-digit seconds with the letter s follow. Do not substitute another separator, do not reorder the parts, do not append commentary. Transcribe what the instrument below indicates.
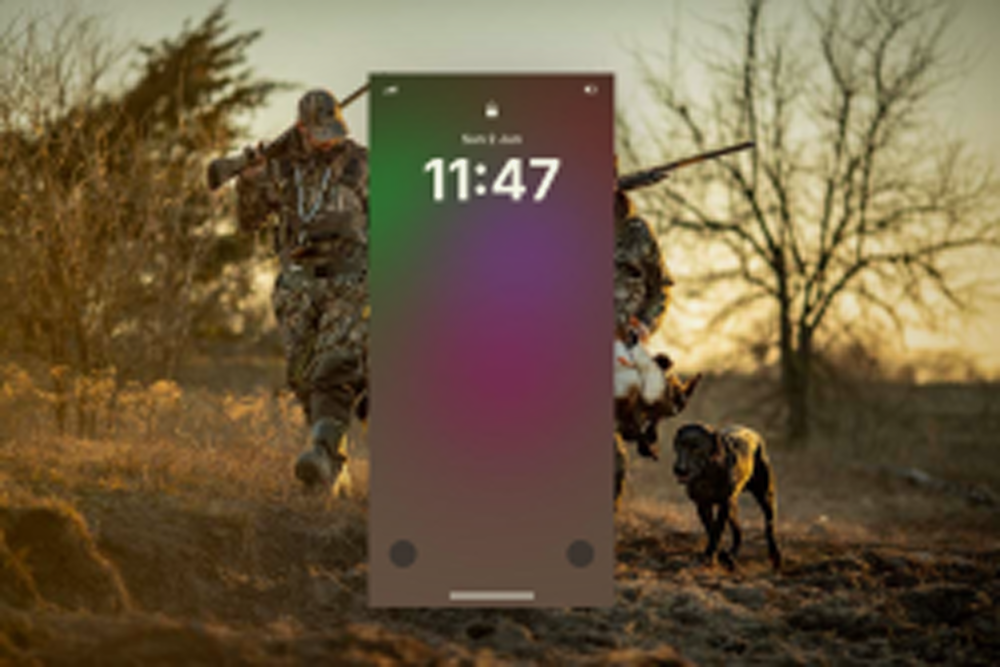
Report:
11h47
